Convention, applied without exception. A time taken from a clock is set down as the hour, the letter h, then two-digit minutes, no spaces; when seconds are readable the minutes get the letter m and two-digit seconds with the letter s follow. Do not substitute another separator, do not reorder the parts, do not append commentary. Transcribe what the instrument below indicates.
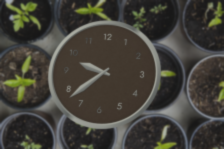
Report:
9h38
